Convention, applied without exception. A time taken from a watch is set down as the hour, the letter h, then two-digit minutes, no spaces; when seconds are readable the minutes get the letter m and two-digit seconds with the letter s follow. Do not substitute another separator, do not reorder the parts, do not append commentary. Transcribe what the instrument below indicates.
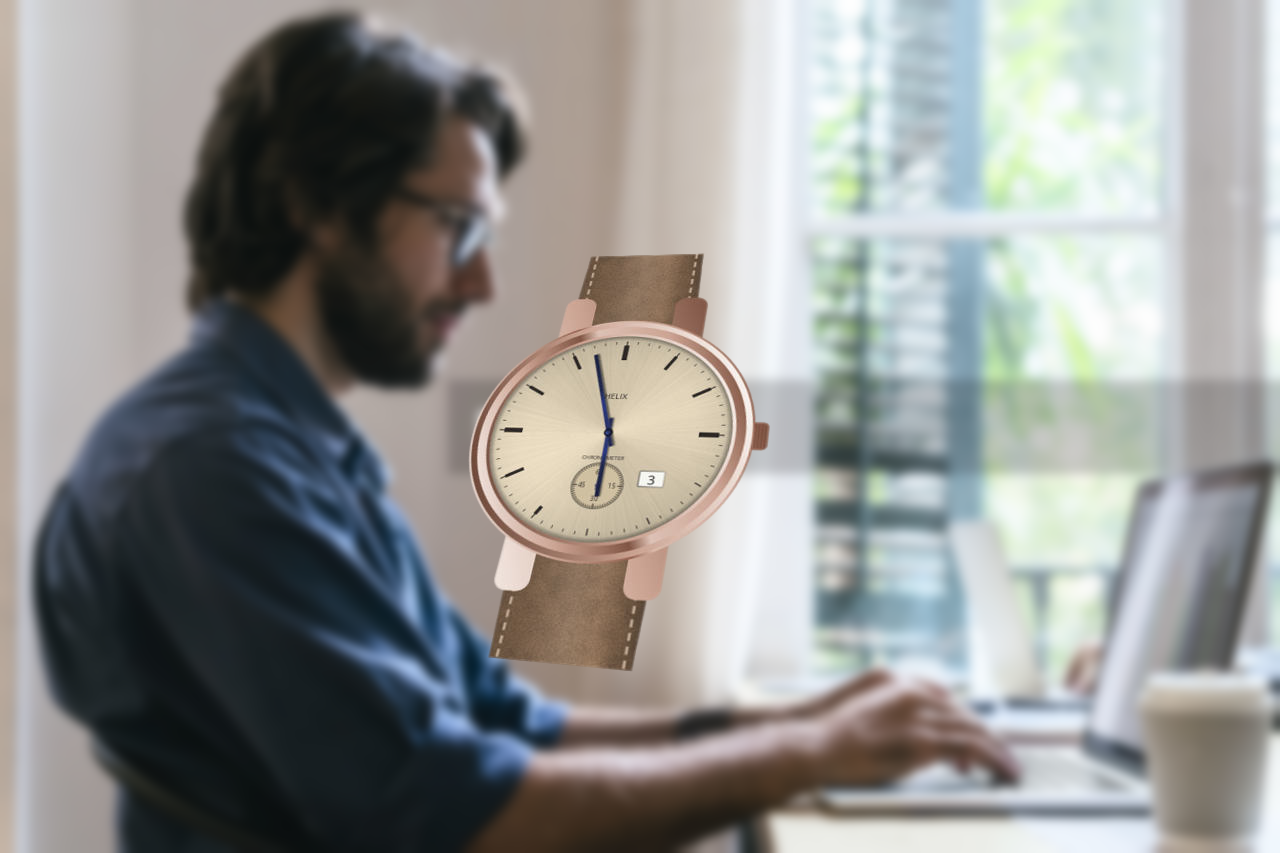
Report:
5h57
